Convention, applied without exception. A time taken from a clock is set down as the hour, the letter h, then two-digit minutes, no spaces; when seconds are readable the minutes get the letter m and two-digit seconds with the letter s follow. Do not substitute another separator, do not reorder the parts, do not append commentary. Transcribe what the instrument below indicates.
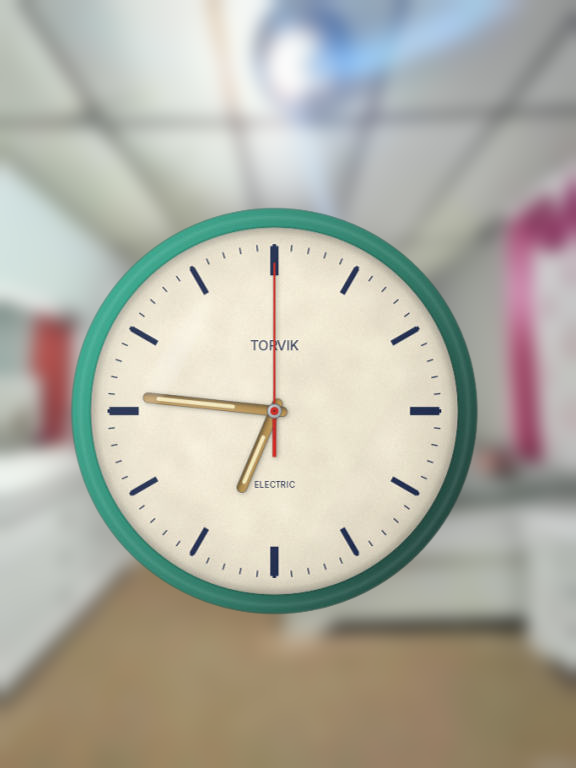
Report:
6h46m00s
